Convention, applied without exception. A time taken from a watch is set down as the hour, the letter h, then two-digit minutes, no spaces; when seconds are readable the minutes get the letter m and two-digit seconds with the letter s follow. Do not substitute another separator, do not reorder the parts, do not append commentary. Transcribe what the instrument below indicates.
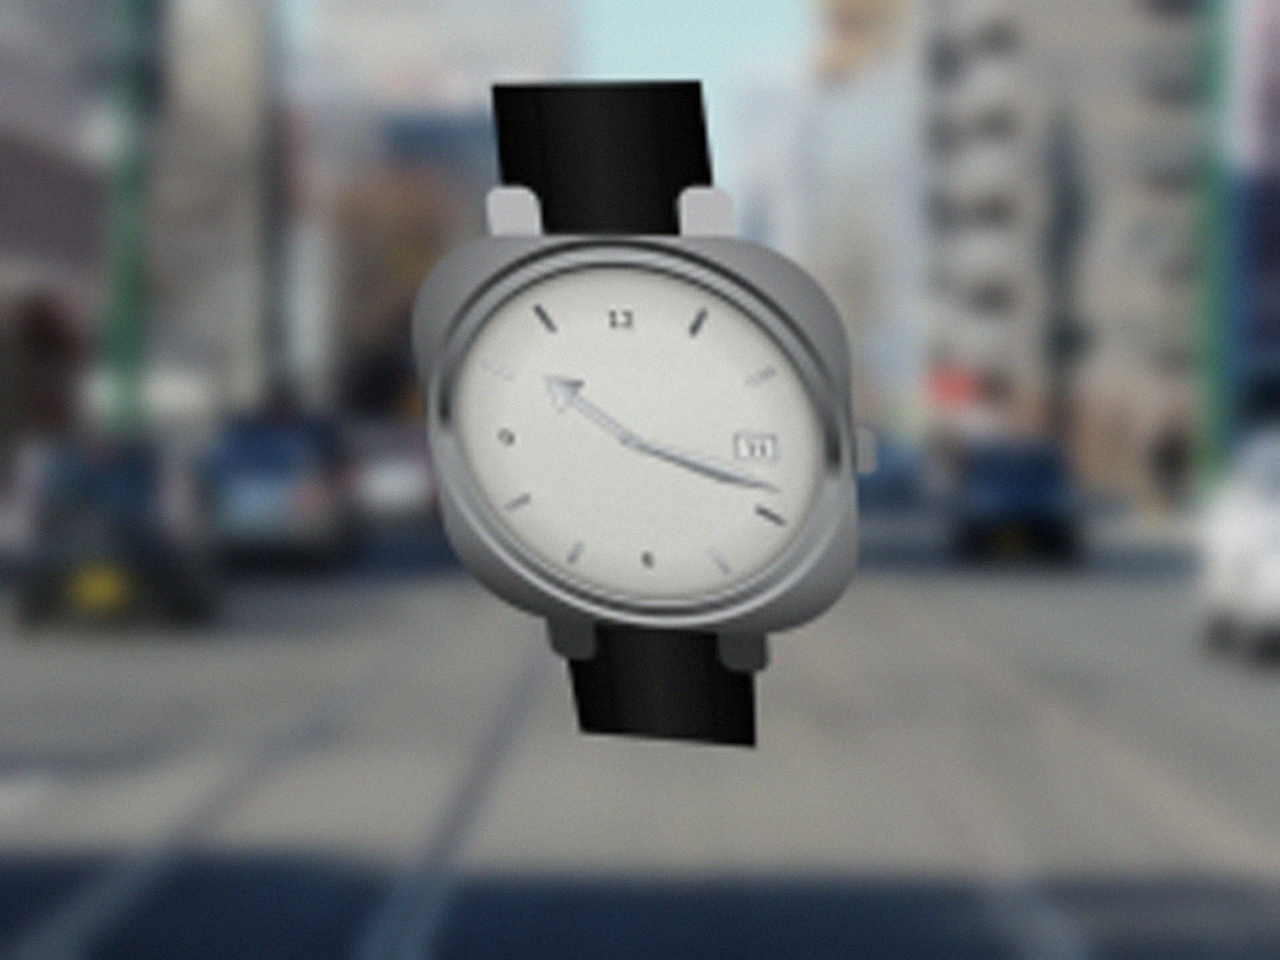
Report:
10h18
